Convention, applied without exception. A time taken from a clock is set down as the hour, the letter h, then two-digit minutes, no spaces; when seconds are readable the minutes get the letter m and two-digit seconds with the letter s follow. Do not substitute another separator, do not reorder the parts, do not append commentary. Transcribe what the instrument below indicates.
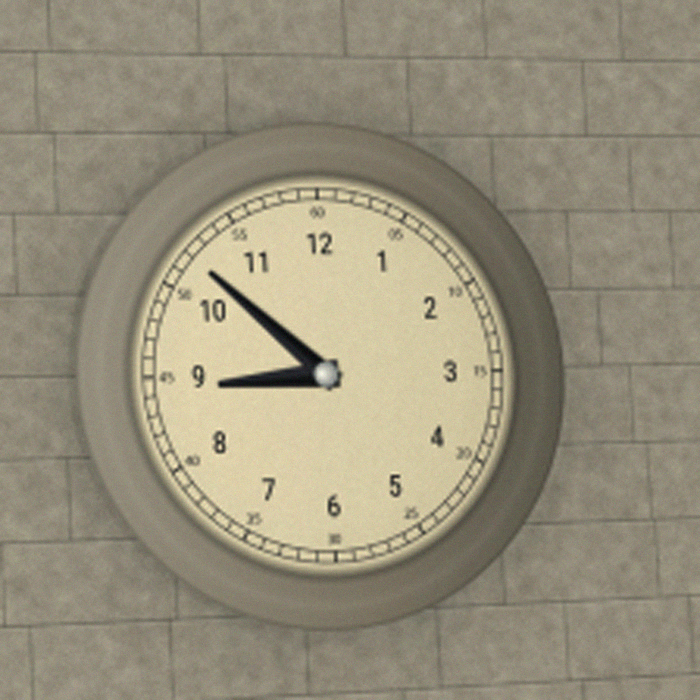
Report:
8h52
